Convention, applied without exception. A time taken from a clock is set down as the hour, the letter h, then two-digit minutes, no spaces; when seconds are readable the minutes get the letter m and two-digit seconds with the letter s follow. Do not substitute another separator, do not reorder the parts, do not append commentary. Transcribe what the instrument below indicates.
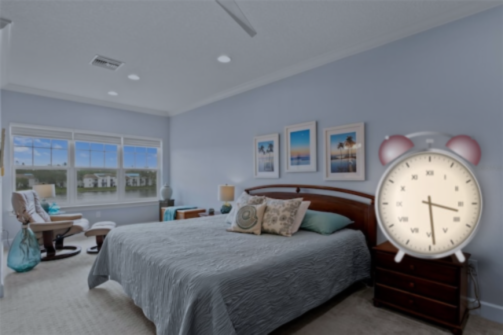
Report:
3h29
